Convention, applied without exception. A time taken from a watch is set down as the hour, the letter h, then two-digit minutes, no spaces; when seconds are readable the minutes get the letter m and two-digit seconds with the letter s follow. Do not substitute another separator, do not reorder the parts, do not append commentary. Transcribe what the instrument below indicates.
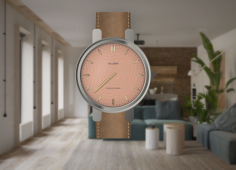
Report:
7h38
